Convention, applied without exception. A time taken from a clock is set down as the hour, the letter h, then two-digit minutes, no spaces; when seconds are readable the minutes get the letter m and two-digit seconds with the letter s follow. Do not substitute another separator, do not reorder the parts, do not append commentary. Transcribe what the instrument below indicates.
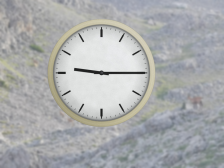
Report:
9h15
